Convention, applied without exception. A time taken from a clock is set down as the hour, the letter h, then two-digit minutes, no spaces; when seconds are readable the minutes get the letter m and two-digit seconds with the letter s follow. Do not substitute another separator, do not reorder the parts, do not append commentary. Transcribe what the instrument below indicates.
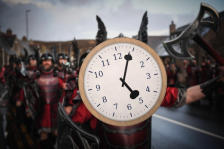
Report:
5h04
